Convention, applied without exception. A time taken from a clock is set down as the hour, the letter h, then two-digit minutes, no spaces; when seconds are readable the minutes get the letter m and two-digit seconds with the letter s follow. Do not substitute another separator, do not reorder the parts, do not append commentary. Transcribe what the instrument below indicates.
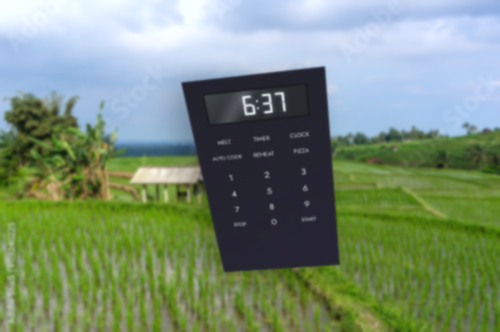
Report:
6h37
